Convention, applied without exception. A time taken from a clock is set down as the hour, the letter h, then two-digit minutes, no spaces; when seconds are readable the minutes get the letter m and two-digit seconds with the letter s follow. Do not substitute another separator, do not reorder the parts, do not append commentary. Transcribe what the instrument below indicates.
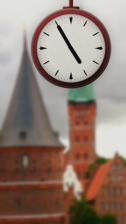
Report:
4h55
